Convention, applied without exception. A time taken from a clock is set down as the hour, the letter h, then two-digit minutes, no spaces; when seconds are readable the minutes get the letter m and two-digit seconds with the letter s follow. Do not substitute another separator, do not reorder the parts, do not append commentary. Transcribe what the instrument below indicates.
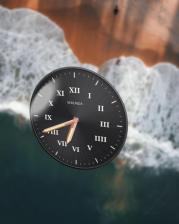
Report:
6h41
